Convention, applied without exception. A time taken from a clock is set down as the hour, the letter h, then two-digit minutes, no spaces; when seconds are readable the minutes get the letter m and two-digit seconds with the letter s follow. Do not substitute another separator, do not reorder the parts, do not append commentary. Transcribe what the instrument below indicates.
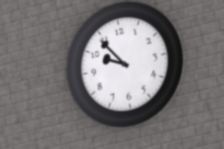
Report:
9h54
